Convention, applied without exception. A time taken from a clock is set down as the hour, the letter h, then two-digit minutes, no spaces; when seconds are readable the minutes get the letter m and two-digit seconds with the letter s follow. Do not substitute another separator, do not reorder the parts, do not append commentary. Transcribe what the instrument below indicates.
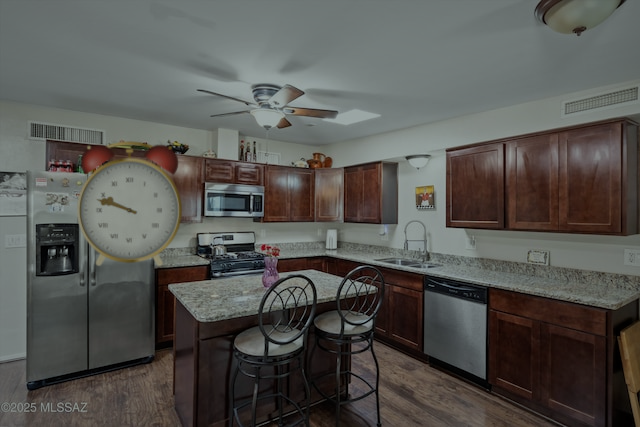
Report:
9h48
